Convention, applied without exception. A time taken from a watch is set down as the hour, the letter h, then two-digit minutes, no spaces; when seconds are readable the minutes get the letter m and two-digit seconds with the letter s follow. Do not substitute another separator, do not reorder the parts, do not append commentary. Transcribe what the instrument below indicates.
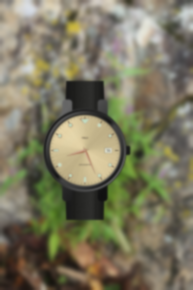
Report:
8h26
